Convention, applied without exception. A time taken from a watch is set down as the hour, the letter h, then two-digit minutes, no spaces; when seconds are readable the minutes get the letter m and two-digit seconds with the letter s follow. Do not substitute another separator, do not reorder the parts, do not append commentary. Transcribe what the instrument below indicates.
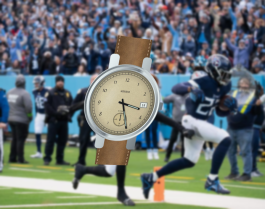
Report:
3h27
